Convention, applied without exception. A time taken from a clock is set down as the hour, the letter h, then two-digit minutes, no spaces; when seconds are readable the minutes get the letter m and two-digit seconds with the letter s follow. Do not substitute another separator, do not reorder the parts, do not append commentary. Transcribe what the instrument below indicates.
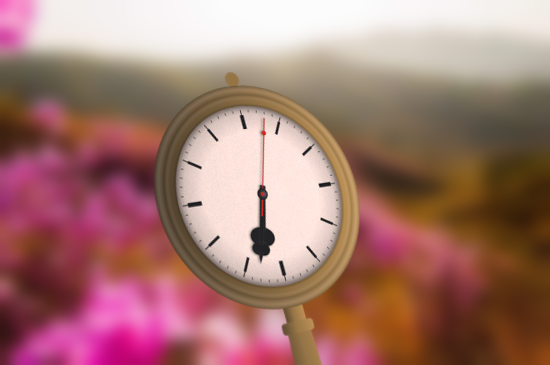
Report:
6h33m03s
